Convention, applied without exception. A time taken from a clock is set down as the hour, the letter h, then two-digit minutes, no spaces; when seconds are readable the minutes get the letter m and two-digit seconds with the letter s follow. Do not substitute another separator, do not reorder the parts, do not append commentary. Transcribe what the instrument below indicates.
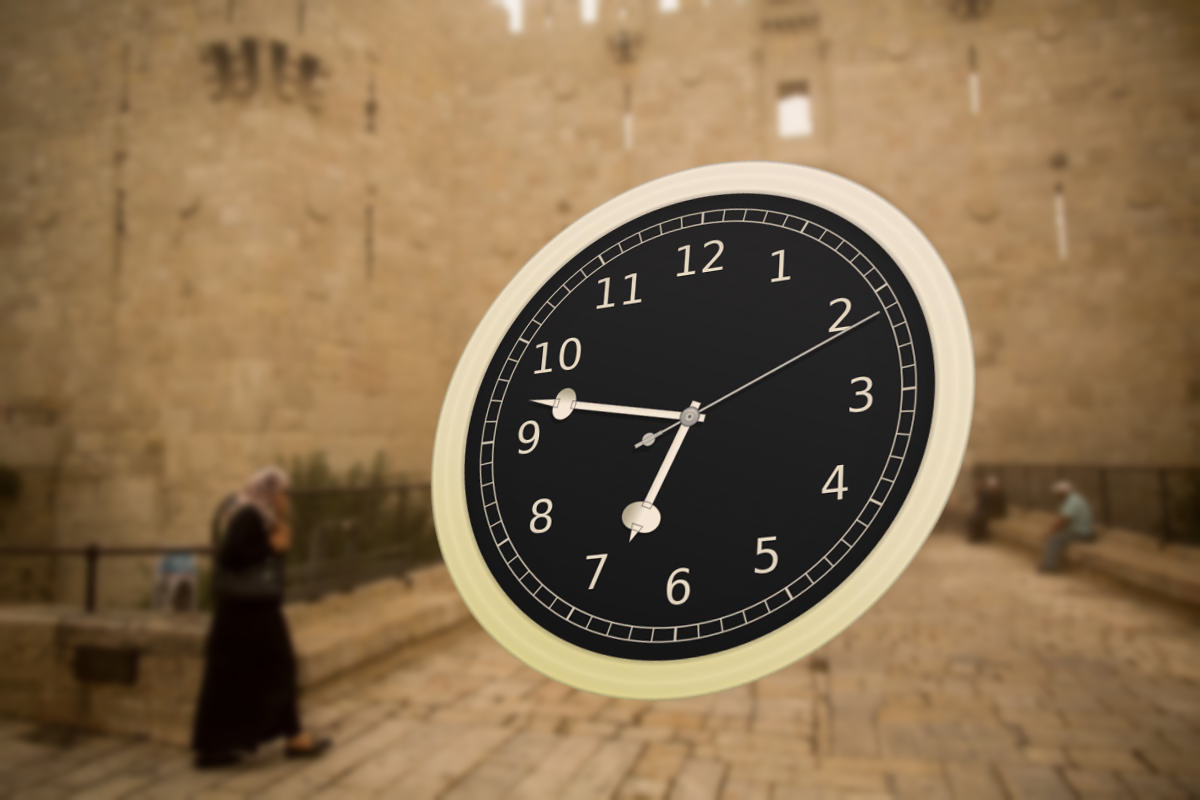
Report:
6h47m11s
